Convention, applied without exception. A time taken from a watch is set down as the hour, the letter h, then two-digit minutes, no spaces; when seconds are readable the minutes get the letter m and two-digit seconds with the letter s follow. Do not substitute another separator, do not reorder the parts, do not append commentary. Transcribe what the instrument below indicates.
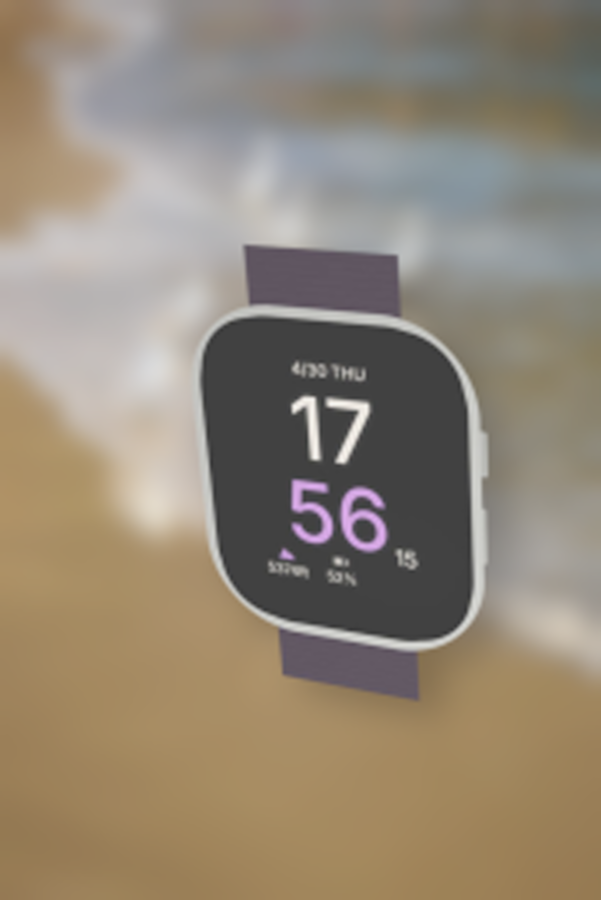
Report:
17h56
